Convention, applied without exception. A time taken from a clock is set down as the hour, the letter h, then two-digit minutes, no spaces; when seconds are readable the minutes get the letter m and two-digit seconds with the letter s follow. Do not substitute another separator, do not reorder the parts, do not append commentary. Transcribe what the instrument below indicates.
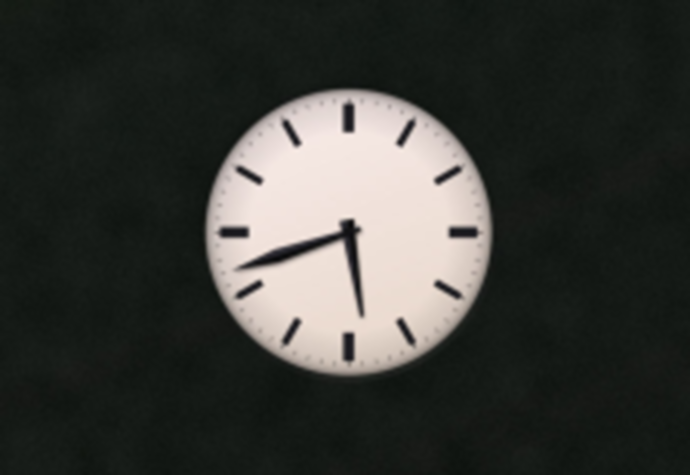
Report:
5h42
